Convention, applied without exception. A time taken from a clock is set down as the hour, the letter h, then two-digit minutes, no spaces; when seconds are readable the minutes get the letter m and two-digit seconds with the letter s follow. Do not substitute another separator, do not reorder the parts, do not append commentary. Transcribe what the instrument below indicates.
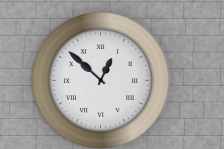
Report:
12h52
